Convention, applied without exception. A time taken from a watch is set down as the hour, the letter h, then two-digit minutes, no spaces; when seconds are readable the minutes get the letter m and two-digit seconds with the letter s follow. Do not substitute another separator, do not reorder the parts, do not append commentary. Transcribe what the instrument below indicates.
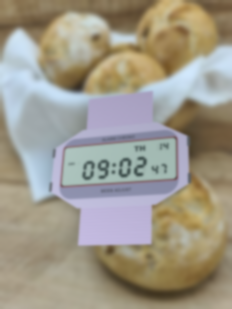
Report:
9h02
